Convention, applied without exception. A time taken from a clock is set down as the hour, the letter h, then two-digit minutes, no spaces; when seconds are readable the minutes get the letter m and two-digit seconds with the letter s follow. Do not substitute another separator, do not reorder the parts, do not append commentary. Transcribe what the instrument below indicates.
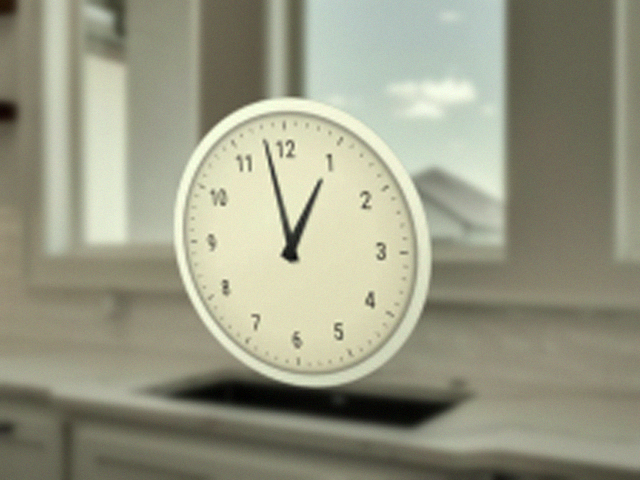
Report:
12h58
